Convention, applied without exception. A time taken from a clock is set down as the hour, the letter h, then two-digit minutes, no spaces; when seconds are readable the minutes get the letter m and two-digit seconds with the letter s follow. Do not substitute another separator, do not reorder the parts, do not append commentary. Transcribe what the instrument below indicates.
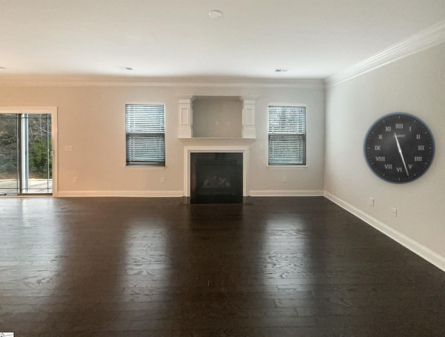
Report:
11h27
